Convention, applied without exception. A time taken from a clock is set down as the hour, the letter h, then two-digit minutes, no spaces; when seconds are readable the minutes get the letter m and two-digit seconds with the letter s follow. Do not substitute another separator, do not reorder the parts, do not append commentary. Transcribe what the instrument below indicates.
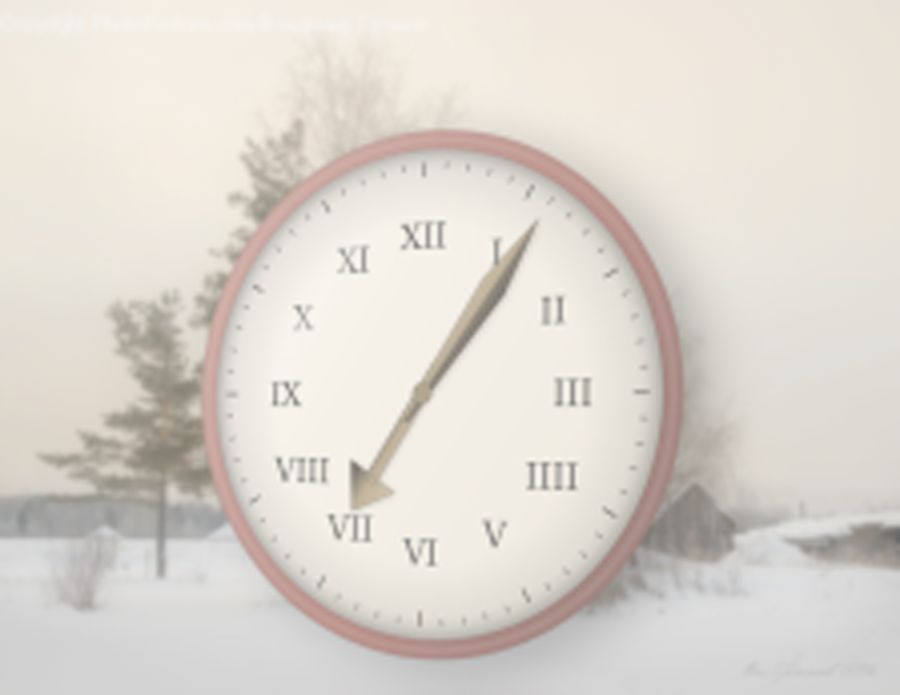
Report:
7h06
